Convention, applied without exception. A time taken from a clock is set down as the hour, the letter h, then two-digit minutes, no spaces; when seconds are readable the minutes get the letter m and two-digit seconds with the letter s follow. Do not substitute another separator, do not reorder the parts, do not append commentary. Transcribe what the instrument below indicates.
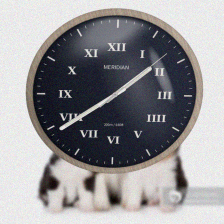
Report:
1h39m08s
